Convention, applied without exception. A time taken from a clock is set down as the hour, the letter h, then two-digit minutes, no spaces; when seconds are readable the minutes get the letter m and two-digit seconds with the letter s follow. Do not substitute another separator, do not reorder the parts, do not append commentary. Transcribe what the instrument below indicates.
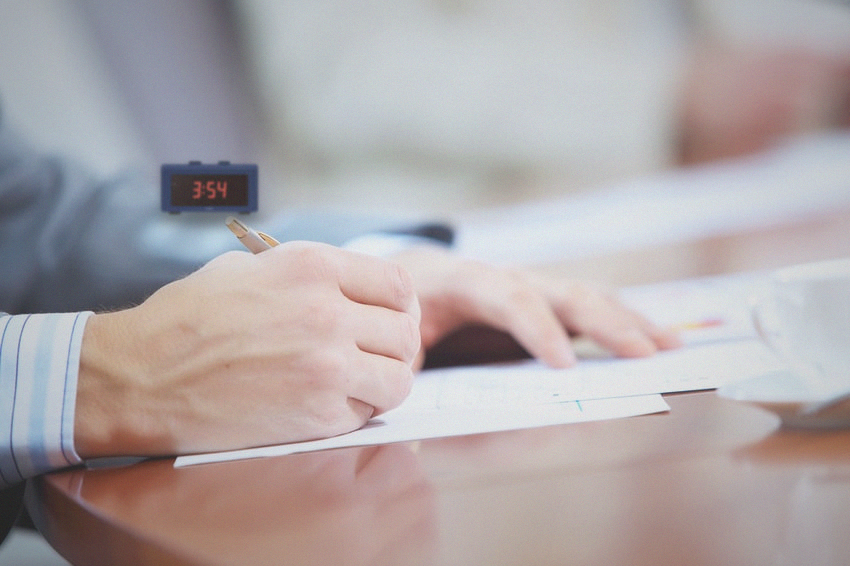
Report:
3h54
